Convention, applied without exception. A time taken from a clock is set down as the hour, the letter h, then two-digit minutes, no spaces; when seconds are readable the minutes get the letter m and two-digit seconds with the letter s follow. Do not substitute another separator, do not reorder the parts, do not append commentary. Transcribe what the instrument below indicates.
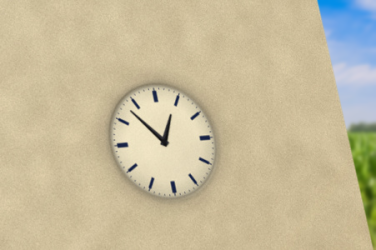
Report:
12h53
